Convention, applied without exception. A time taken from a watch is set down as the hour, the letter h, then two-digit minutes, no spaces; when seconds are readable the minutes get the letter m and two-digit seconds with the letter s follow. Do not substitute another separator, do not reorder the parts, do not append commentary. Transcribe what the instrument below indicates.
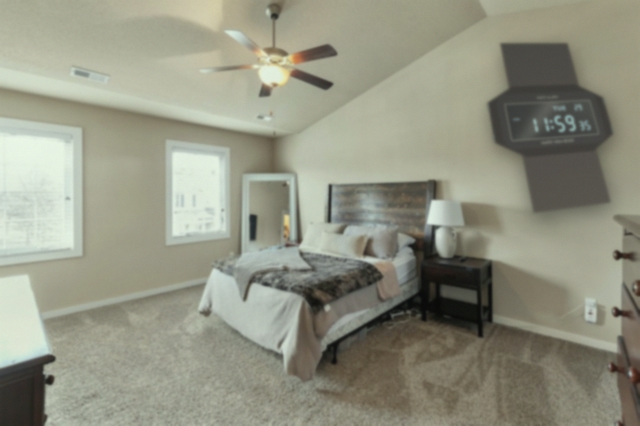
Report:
11h59
